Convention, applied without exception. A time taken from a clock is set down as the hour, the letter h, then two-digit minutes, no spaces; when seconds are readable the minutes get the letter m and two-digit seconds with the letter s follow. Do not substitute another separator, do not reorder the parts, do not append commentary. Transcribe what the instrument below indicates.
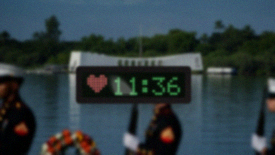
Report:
11h36
